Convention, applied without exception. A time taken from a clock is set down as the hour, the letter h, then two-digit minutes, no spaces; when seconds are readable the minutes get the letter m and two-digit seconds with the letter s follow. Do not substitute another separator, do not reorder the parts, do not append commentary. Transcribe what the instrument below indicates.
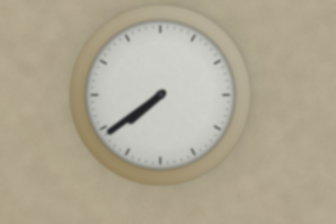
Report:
7h39
